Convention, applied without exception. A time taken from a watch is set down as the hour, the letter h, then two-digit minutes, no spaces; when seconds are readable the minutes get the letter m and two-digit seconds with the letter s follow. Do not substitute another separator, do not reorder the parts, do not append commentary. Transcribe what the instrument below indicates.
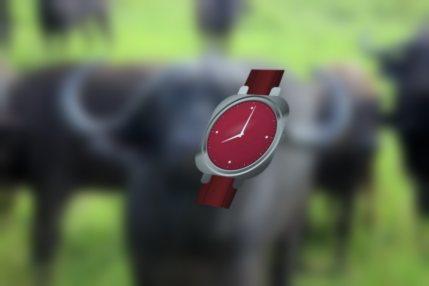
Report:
8h01
